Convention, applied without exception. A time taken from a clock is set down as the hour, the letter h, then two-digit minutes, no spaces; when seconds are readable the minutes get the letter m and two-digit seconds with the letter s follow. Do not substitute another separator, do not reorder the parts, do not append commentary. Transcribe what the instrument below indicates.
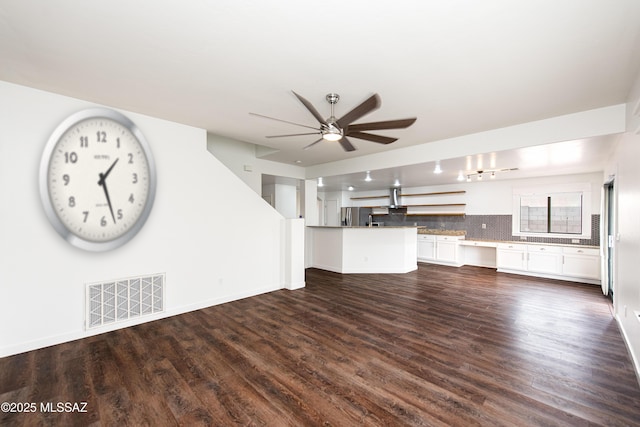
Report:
1h27
